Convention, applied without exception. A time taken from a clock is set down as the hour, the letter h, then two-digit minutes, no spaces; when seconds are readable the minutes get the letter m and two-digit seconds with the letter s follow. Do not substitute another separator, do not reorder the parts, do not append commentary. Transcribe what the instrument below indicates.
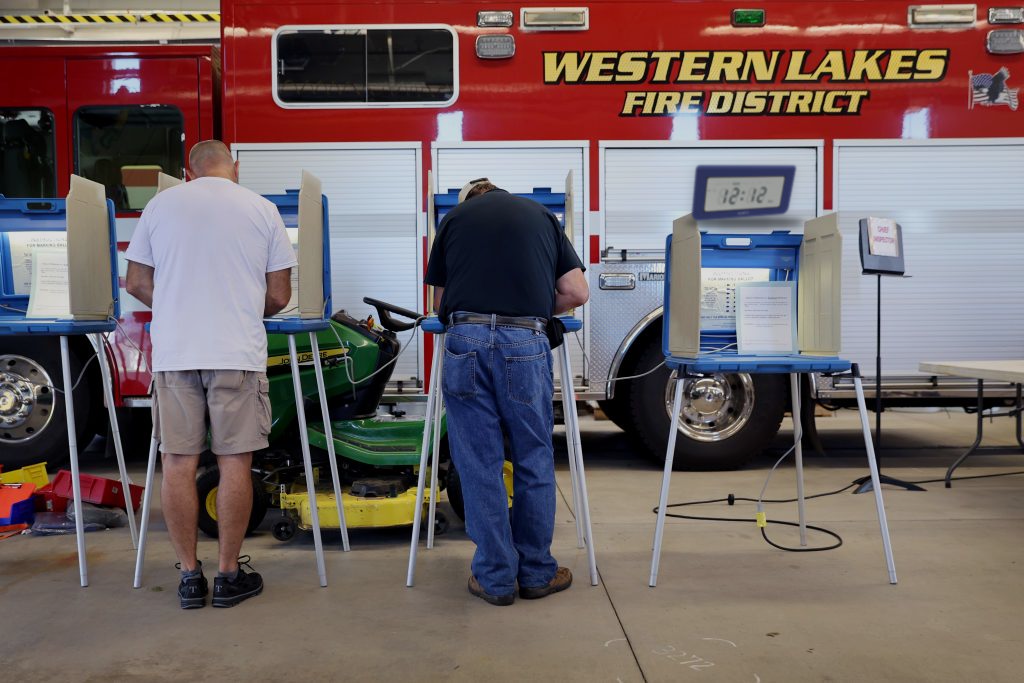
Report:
12h12
